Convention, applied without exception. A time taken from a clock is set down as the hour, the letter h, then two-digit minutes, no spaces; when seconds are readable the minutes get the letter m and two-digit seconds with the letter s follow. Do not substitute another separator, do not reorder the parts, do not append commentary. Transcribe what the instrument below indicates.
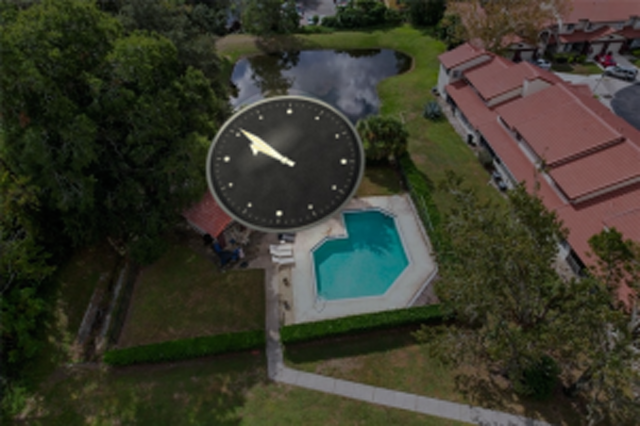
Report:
9h51
